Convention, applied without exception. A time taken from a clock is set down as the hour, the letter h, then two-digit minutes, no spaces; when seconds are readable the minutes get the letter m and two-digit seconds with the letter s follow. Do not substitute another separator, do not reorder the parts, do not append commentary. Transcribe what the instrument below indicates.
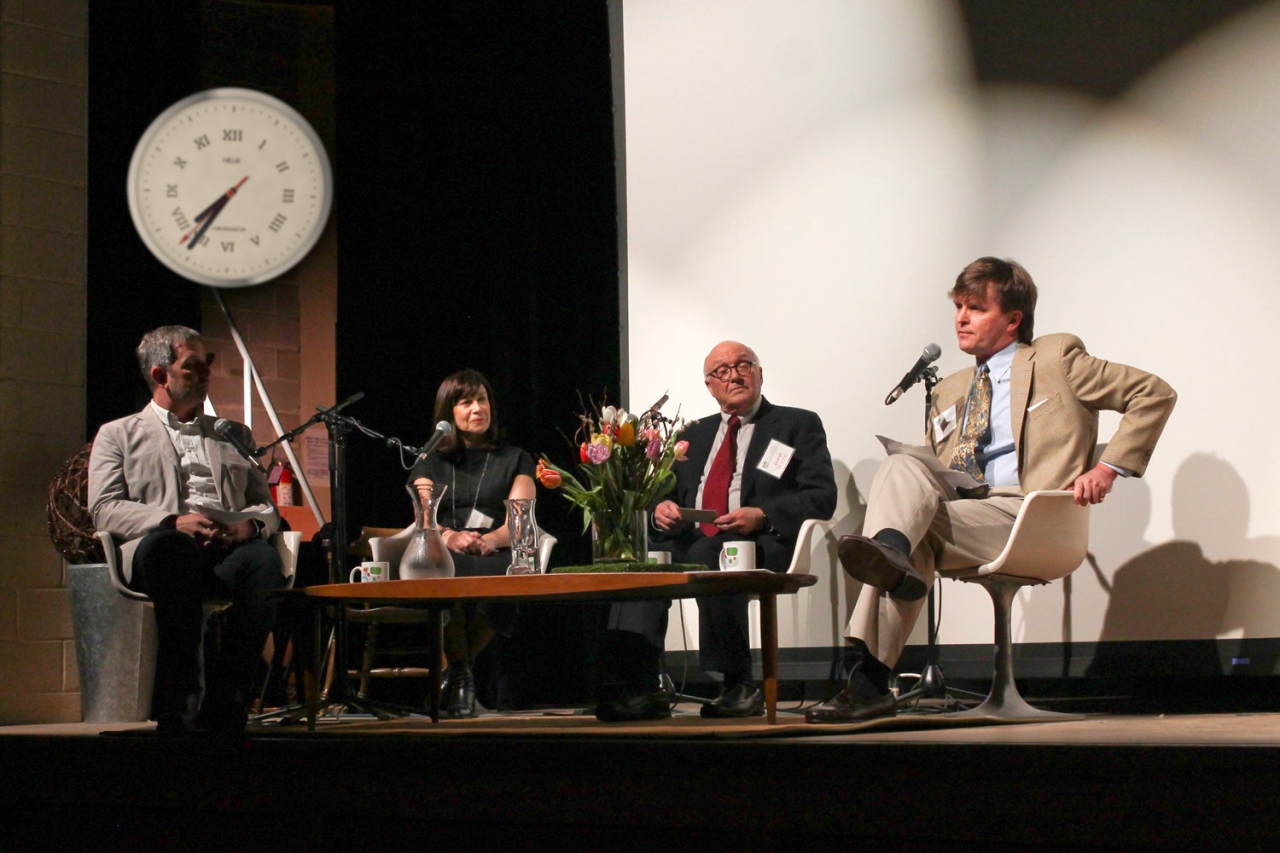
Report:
7h35m37s
